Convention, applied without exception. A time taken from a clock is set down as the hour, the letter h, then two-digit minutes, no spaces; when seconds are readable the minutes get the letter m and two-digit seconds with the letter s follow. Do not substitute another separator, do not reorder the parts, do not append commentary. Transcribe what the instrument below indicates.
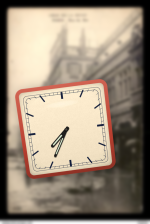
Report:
7h35
